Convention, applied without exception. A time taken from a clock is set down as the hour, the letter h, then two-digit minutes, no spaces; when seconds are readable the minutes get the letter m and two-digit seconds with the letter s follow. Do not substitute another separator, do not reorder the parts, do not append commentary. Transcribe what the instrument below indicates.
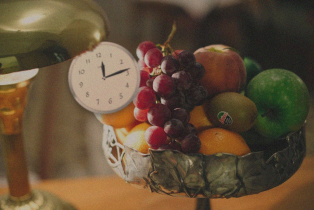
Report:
12h14
